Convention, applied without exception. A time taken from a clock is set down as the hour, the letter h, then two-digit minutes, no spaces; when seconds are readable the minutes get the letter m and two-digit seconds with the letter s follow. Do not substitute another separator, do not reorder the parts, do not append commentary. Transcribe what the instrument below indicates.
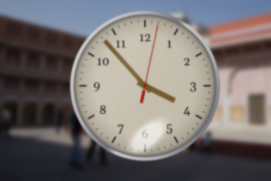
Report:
3h53m02s
